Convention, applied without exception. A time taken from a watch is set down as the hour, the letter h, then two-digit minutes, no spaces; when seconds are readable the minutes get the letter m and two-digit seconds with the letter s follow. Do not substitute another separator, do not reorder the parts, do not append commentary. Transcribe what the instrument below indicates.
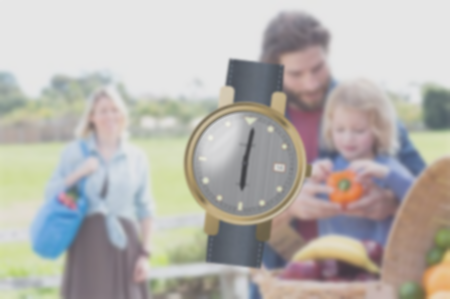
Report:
6h01
